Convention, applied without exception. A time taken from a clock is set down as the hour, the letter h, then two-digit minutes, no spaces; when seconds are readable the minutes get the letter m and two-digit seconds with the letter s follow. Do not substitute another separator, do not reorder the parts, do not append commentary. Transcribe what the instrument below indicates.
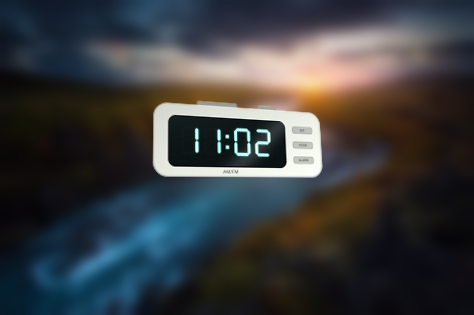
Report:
11h02
